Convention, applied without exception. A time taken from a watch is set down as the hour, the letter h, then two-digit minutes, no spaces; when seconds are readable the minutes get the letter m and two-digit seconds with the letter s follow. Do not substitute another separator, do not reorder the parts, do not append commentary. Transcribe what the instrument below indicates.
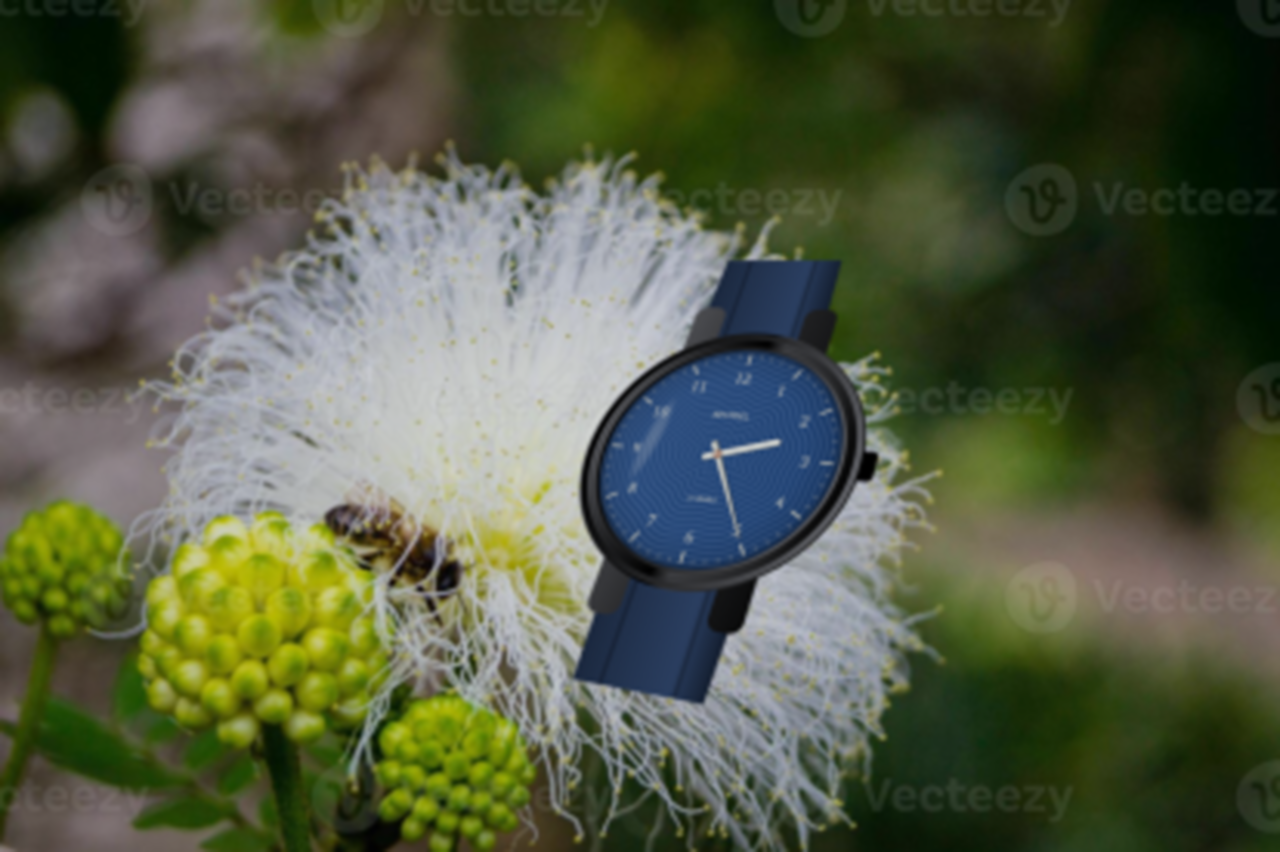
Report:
2h25
